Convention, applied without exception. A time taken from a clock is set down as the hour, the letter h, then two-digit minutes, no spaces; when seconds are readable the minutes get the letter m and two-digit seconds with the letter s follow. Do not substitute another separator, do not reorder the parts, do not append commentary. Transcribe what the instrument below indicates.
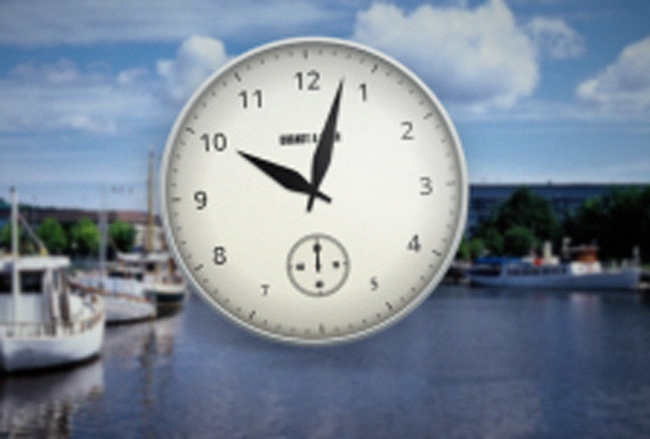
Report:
10h03
